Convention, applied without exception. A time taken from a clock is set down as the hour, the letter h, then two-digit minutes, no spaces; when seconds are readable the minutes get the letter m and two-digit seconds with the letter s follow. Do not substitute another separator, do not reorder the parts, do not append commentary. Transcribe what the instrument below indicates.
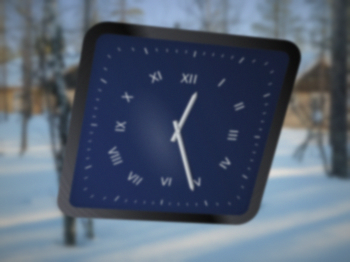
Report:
12h26
